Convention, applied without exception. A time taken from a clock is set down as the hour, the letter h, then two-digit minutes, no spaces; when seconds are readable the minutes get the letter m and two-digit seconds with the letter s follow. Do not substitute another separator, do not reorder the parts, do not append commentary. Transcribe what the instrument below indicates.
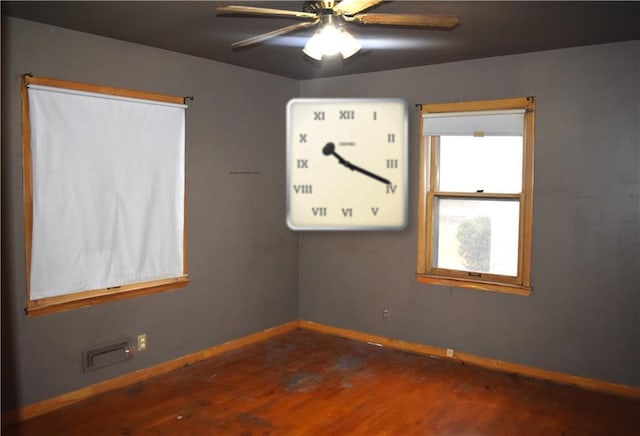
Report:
10h19
